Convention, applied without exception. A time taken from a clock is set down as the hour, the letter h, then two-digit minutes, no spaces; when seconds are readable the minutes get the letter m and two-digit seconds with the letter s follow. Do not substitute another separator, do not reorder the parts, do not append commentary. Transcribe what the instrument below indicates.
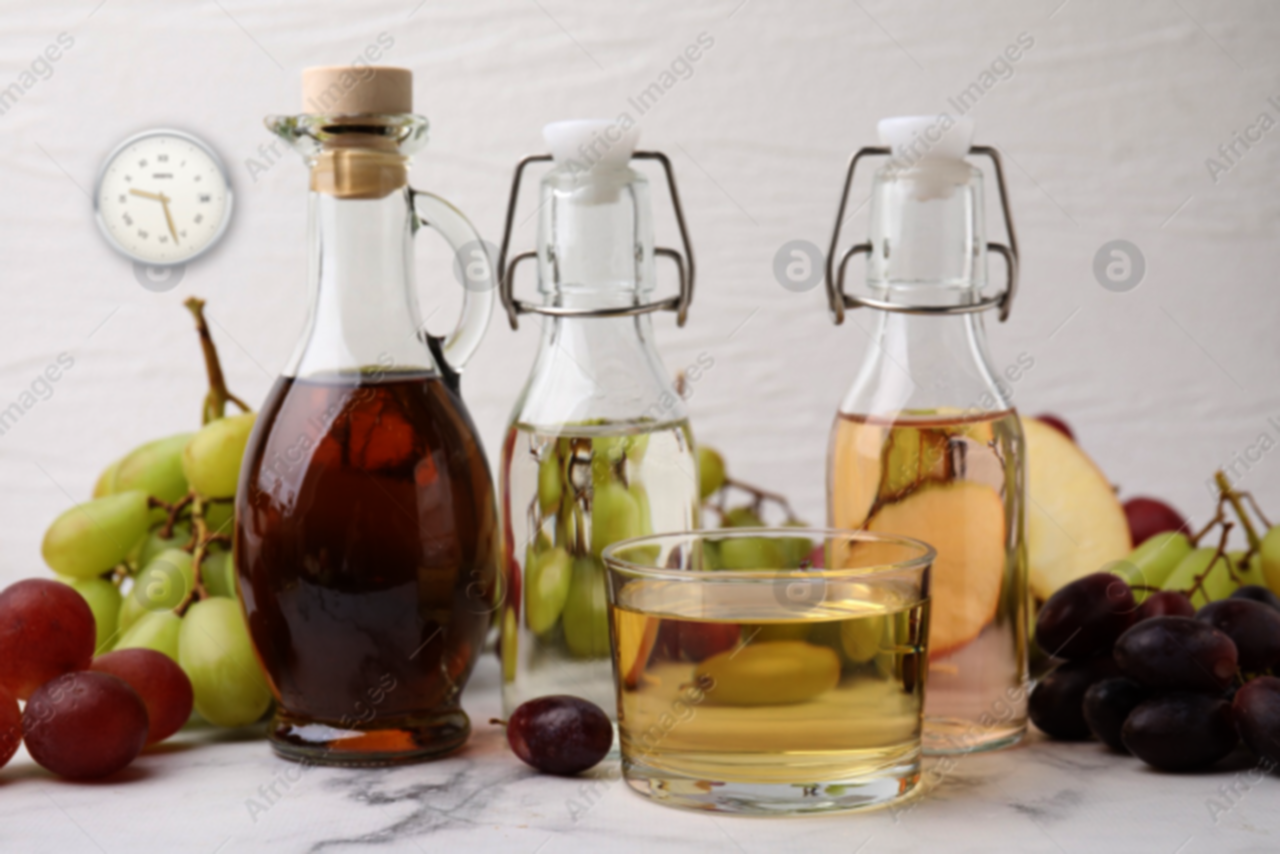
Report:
9h27
